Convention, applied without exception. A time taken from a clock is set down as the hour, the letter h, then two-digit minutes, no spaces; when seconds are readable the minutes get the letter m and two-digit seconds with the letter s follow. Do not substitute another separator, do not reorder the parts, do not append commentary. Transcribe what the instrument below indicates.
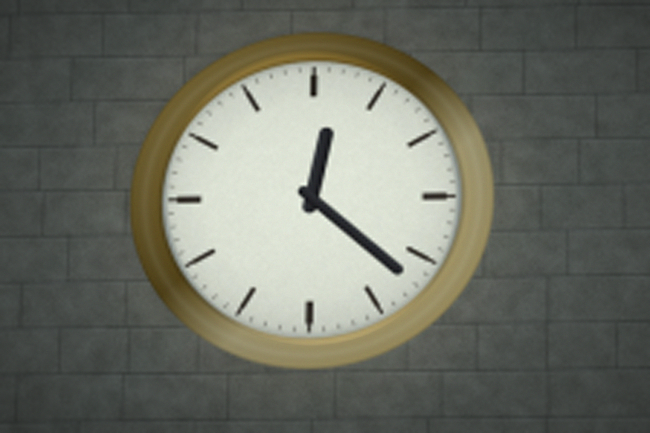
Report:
12h22
